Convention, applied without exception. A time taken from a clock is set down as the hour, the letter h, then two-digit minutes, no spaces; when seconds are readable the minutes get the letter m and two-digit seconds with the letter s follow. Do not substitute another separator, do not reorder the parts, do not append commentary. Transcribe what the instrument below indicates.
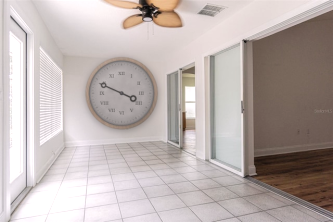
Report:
3h49
